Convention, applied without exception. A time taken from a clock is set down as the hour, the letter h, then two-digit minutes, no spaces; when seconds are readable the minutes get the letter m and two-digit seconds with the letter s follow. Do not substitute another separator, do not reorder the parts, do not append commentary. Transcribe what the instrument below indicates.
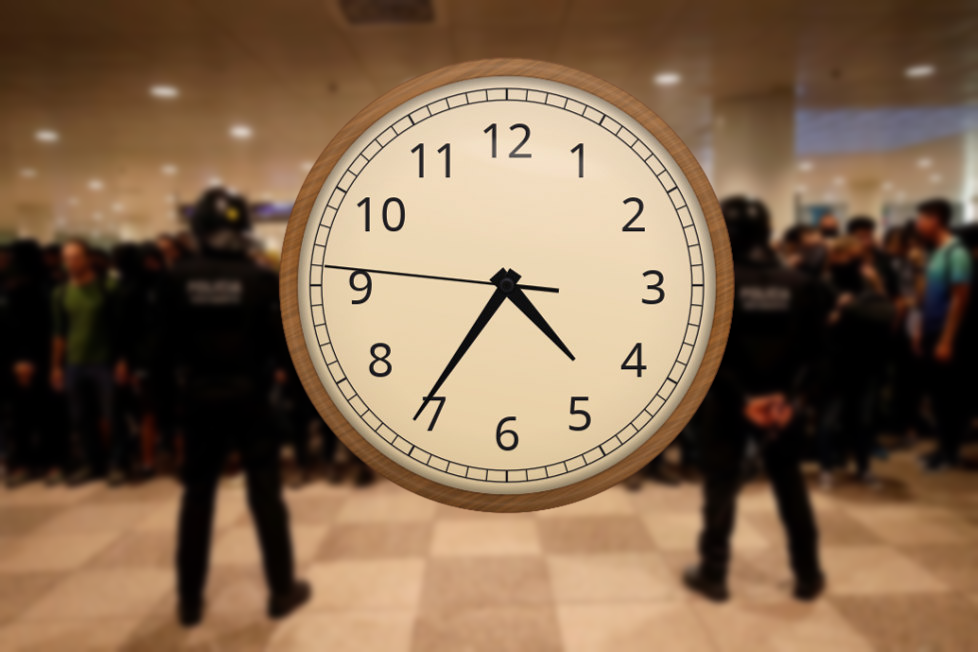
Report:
4h35m46s
